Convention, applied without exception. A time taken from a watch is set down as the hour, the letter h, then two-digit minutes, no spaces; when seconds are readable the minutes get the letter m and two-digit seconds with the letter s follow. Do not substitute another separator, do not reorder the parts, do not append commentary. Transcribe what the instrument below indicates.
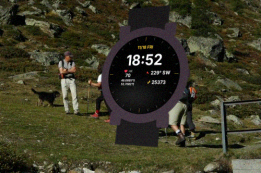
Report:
18h52
